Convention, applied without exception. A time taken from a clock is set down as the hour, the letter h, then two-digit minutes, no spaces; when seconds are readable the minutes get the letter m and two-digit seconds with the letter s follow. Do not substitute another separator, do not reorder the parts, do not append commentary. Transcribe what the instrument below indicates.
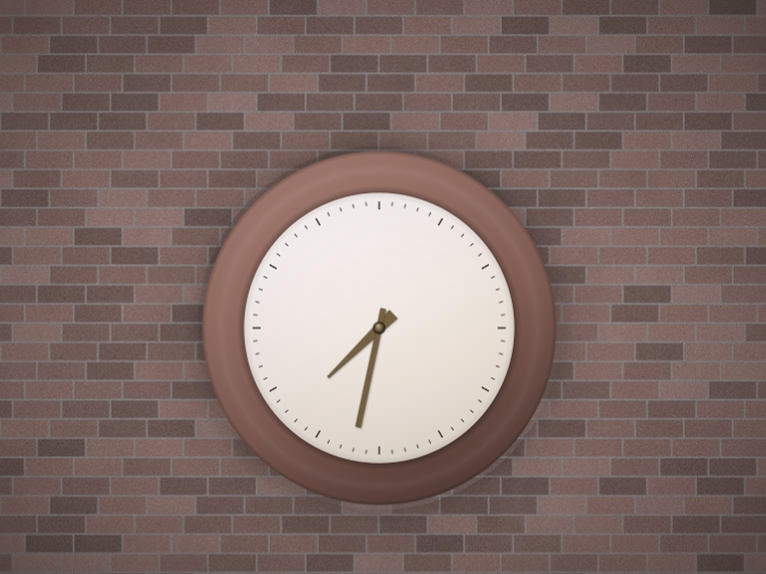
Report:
7h32
